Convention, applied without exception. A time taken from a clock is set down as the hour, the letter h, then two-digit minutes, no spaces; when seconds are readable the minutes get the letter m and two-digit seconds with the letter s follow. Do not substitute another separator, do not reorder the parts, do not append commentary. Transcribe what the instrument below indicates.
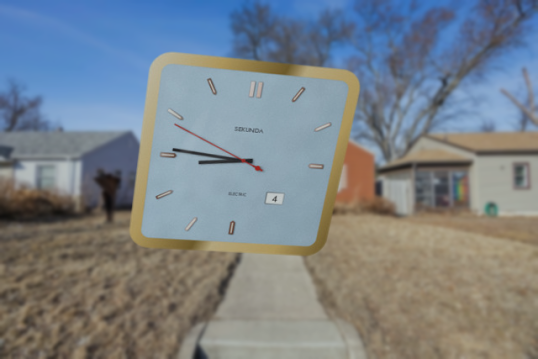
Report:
8h45m49s
